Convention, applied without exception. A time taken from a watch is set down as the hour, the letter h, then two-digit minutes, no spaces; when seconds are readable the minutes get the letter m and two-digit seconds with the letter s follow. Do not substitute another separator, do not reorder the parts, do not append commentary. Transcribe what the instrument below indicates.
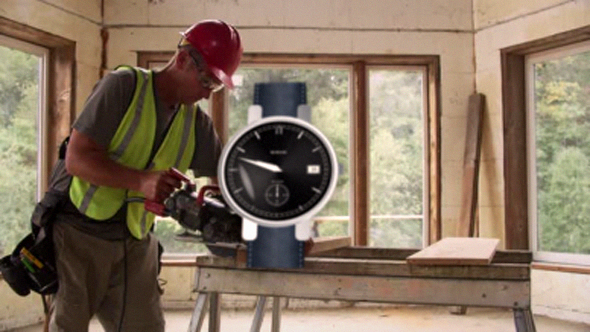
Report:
9h48
